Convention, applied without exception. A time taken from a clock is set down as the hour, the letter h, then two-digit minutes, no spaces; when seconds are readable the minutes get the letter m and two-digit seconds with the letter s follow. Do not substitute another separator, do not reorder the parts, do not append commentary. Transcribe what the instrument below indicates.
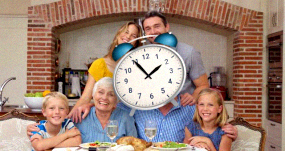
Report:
1h55
